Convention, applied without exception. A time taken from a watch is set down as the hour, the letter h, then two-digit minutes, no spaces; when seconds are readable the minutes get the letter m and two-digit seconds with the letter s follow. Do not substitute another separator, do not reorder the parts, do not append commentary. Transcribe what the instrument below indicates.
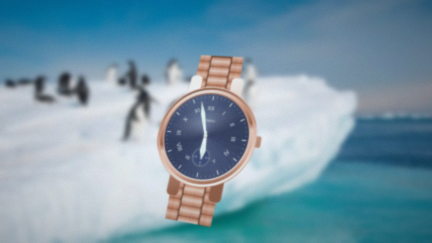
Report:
5h57
